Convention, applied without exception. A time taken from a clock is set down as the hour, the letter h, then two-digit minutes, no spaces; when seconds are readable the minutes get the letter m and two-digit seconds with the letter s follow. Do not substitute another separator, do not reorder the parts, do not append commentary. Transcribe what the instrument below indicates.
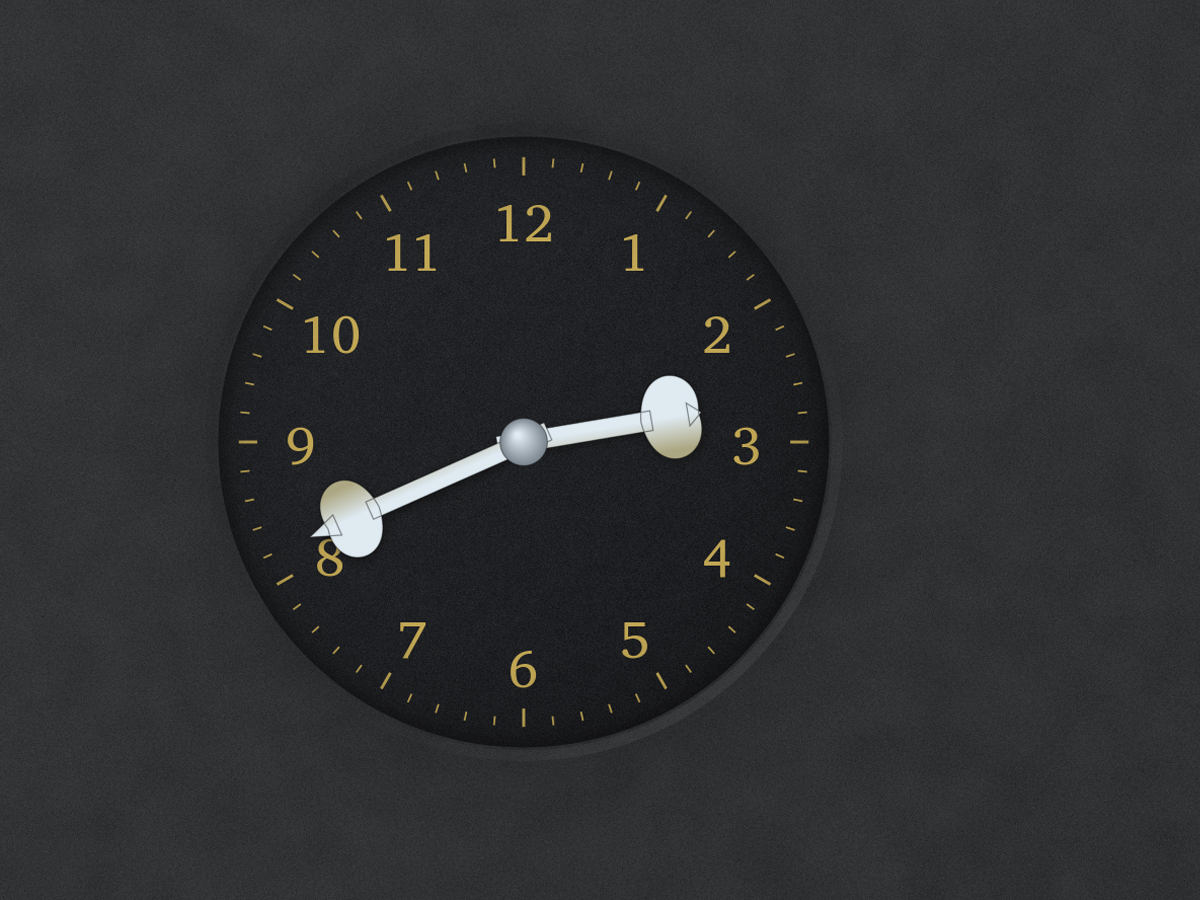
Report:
2h41
